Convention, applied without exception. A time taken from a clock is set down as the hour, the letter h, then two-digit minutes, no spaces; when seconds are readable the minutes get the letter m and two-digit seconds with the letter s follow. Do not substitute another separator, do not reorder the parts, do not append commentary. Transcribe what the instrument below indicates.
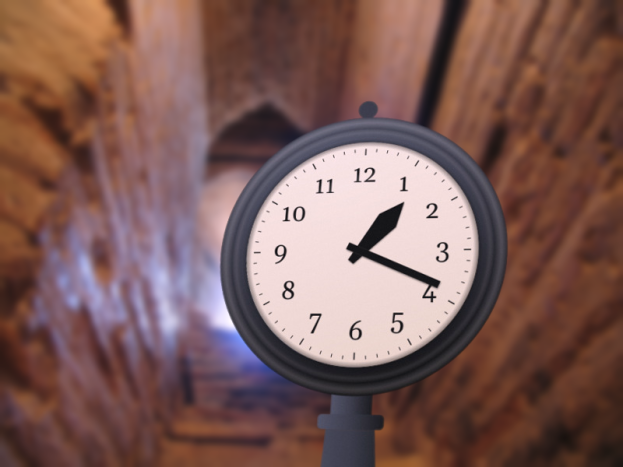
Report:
1h19
